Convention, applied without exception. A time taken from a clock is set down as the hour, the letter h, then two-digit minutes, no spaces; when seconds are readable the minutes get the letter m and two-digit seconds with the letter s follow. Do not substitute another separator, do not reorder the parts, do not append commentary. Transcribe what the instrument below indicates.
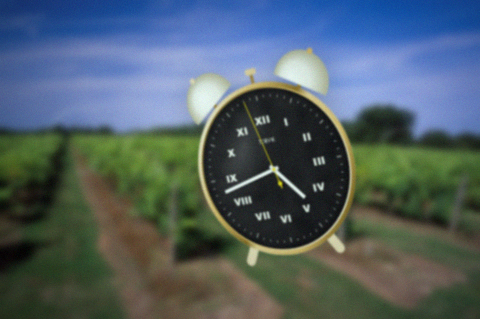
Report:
4h42m58s
